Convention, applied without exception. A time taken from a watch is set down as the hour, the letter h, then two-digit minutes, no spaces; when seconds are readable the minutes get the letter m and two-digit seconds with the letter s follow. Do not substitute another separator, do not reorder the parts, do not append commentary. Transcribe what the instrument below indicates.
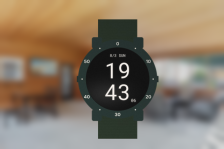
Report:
19h43
